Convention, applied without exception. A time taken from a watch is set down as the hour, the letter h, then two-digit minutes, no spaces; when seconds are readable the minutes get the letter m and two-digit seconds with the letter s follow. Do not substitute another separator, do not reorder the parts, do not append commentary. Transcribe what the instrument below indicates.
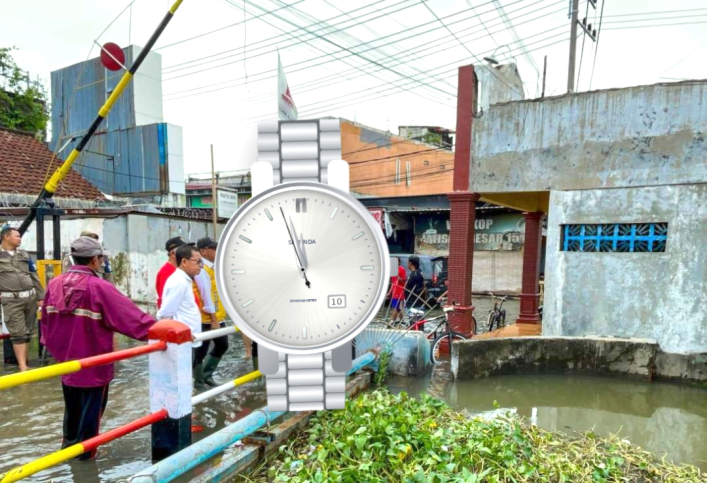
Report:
11h57m57s
